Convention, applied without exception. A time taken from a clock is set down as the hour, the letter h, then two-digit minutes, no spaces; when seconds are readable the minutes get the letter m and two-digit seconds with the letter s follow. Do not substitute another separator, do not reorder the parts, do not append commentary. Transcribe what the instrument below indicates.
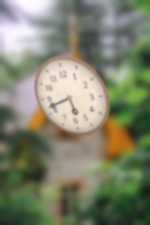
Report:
5h42
